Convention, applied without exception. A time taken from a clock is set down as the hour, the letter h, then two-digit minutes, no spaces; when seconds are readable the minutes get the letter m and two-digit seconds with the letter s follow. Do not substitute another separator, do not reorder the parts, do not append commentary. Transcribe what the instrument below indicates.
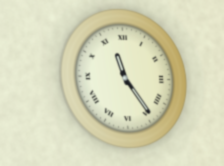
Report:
11h24
